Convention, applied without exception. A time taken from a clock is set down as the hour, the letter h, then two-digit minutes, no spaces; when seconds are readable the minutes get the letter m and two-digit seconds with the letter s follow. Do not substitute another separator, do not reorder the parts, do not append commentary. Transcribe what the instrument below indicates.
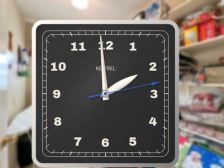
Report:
1h59m13s
